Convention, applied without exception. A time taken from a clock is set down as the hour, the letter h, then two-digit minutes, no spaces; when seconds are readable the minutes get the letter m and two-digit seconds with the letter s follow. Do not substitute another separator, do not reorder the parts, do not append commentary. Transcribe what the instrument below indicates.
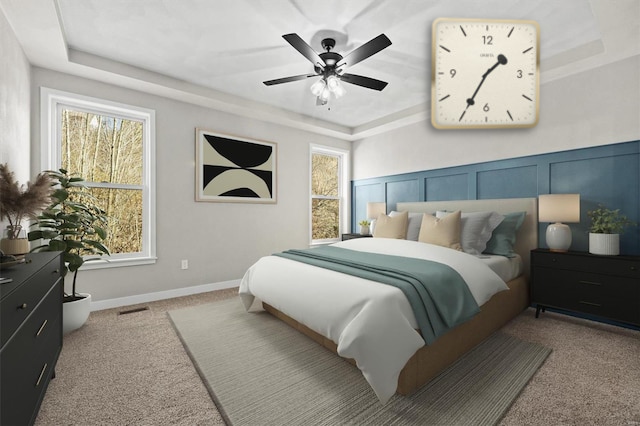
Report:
1h35
